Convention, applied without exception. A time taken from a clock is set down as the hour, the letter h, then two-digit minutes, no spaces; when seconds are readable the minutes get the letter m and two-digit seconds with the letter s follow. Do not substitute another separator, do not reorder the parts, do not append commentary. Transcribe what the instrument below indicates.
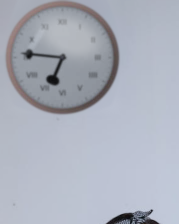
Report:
6h46
